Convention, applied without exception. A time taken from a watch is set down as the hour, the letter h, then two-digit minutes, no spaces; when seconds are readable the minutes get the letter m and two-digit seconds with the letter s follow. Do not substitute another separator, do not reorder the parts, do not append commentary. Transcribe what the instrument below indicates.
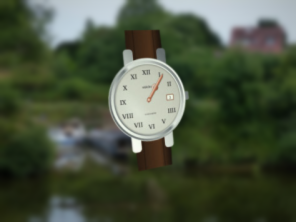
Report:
1h06
